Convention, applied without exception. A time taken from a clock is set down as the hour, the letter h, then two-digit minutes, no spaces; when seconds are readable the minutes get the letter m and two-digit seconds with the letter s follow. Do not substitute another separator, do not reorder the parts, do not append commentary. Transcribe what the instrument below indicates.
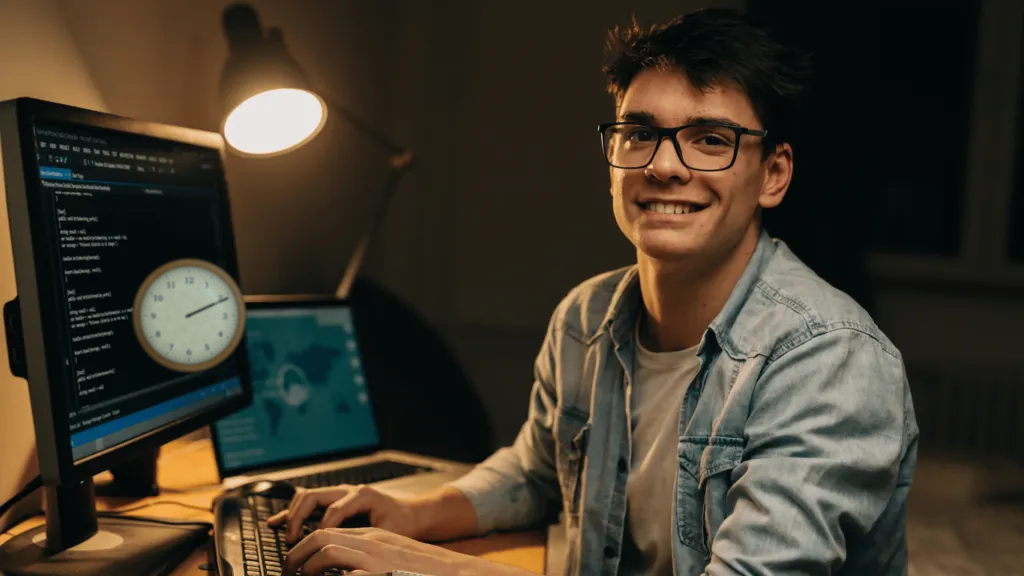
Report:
2h11
